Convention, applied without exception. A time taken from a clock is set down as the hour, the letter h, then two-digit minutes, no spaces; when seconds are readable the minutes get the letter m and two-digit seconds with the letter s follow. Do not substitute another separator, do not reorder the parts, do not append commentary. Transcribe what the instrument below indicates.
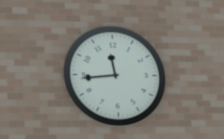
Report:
11h44
